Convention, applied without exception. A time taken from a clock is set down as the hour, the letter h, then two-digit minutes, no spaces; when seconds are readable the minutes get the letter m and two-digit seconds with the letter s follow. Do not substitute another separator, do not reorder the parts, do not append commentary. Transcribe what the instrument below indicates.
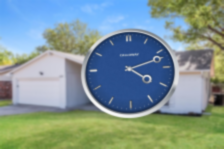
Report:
4h12
